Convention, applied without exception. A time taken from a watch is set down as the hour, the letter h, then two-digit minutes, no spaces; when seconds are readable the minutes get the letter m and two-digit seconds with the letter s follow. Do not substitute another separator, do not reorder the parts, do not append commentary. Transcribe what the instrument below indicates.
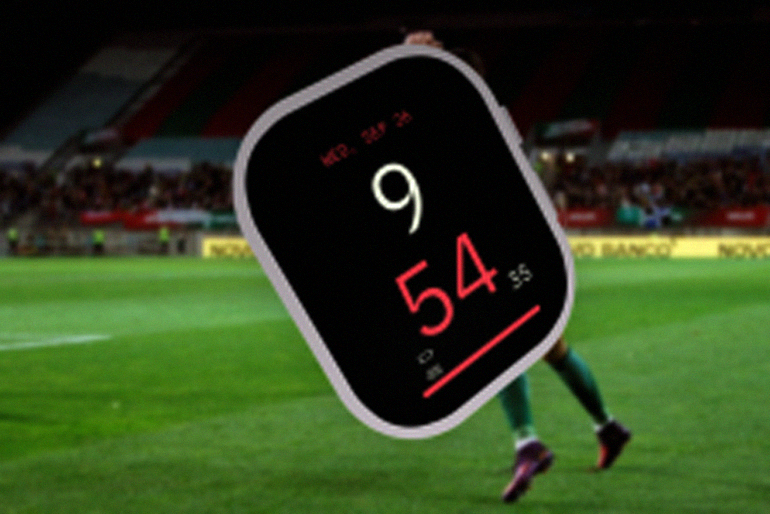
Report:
9h54m35s
